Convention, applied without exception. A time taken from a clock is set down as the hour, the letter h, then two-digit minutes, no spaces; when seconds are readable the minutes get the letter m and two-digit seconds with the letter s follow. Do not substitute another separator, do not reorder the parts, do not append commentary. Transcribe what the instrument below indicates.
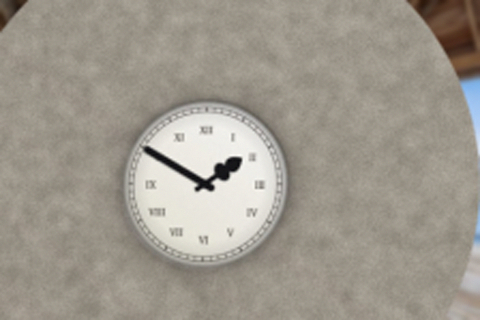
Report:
1h50
